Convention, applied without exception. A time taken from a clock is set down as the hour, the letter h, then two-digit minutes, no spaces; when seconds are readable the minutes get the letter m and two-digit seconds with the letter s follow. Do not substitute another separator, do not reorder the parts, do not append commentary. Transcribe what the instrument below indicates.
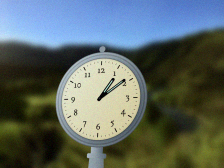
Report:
1h09
